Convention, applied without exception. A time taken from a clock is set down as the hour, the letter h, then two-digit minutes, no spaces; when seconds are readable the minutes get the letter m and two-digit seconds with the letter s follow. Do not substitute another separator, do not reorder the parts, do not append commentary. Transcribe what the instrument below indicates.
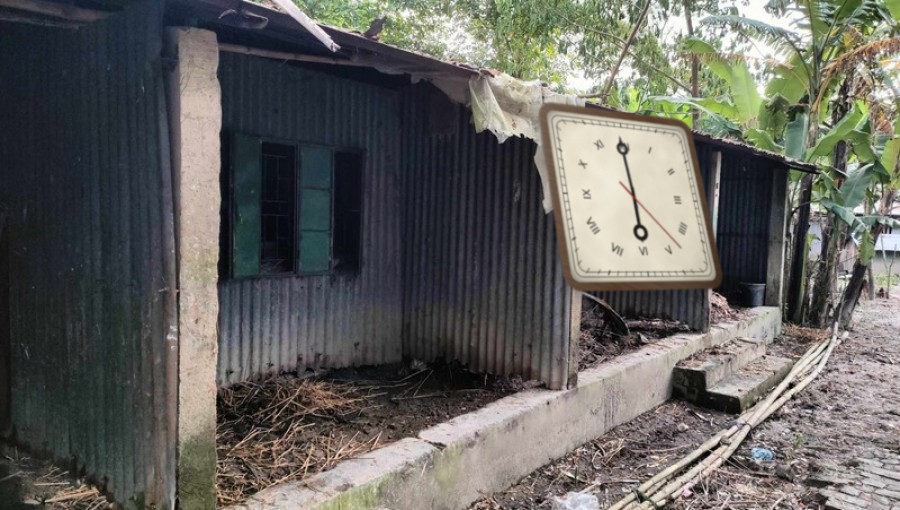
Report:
5h59m23s
